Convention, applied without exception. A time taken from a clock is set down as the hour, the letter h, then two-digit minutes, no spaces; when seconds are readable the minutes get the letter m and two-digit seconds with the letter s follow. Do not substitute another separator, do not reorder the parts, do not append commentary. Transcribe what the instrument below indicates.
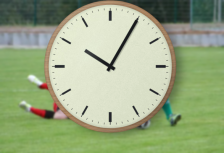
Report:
10h05
